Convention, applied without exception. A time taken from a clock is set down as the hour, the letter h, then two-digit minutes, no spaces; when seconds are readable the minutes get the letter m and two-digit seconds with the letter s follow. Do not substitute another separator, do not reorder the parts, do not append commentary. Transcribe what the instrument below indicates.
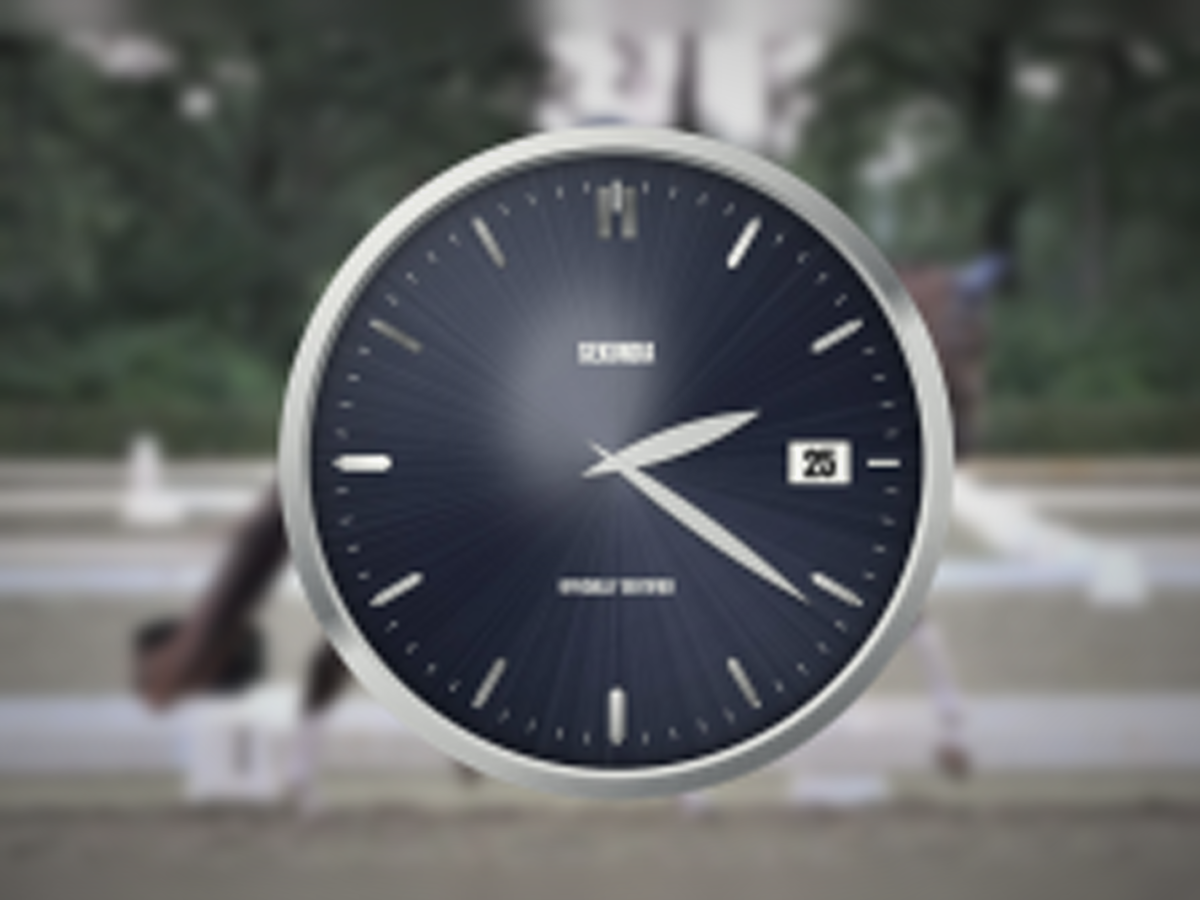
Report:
2h21
